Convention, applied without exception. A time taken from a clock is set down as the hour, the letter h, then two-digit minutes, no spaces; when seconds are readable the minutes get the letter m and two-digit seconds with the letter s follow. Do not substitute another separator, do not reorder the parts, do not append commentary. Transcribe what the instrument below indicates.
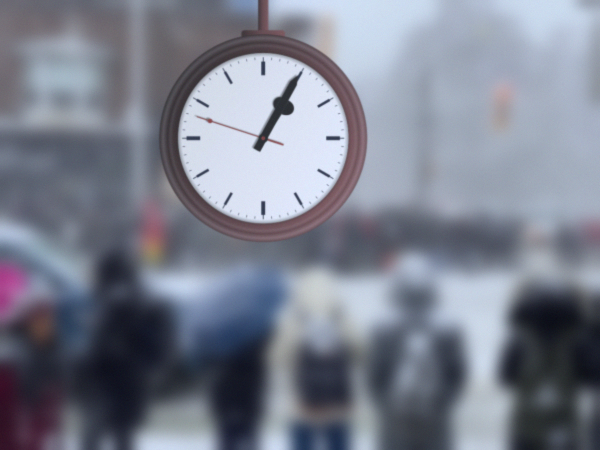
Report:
1h04m48s
